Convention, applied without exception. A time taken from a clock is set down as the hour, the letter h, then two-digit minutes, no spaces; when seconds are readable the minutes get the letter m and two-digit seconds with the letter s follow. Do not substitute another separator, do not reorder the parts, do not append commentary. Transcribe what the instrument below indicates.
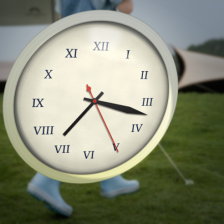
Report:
7h17m25s
